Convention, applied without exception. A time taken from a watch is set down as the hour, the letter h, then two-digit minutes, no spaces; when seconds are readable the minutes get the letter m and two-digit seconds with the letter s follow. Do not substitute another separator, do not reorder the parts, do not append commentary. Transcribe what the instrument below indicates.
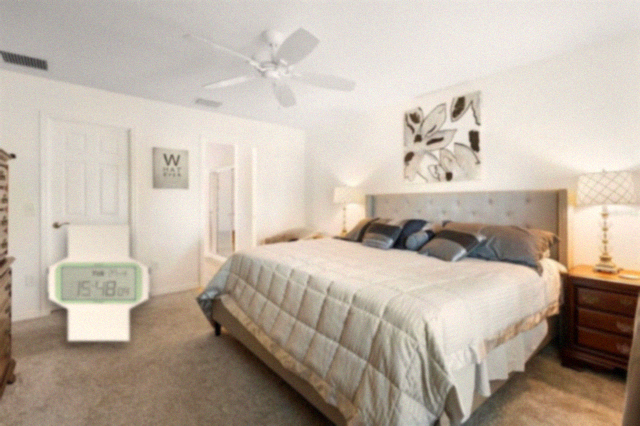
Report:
15h48
